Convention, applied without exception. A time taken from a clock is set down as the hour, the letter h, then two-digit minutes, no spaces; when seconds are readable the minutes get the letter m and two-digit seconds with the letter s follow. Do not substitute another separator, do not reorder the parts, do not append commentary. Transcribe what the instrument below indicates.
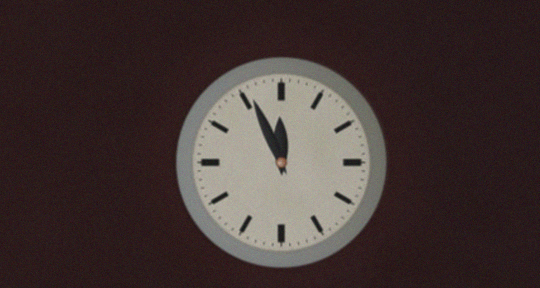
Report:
11h56
